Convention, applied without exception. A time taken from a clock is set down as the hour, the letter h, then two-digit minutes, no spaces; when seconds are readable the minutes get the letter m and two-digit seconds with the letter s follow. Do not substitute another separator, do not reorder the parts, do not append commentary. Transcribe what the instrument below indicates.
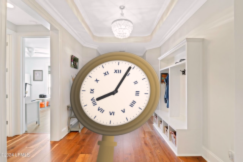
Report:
8h04
